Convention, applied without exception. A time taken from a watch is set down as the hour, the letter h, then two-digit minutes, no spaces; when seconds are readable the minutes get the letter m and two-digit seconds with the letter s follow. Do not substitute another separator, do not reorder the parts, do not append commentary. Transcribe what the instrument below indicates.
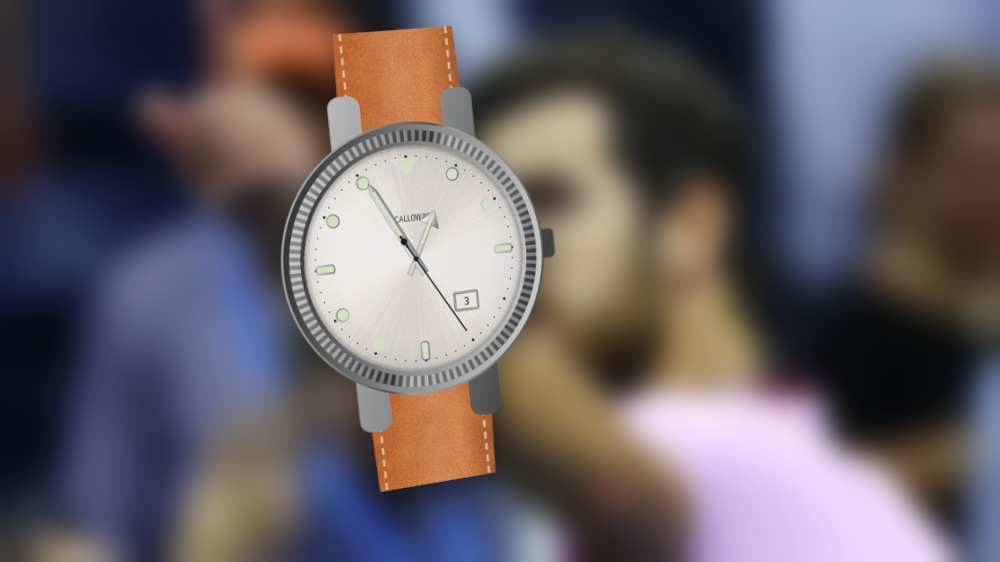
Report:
12h55m25s
